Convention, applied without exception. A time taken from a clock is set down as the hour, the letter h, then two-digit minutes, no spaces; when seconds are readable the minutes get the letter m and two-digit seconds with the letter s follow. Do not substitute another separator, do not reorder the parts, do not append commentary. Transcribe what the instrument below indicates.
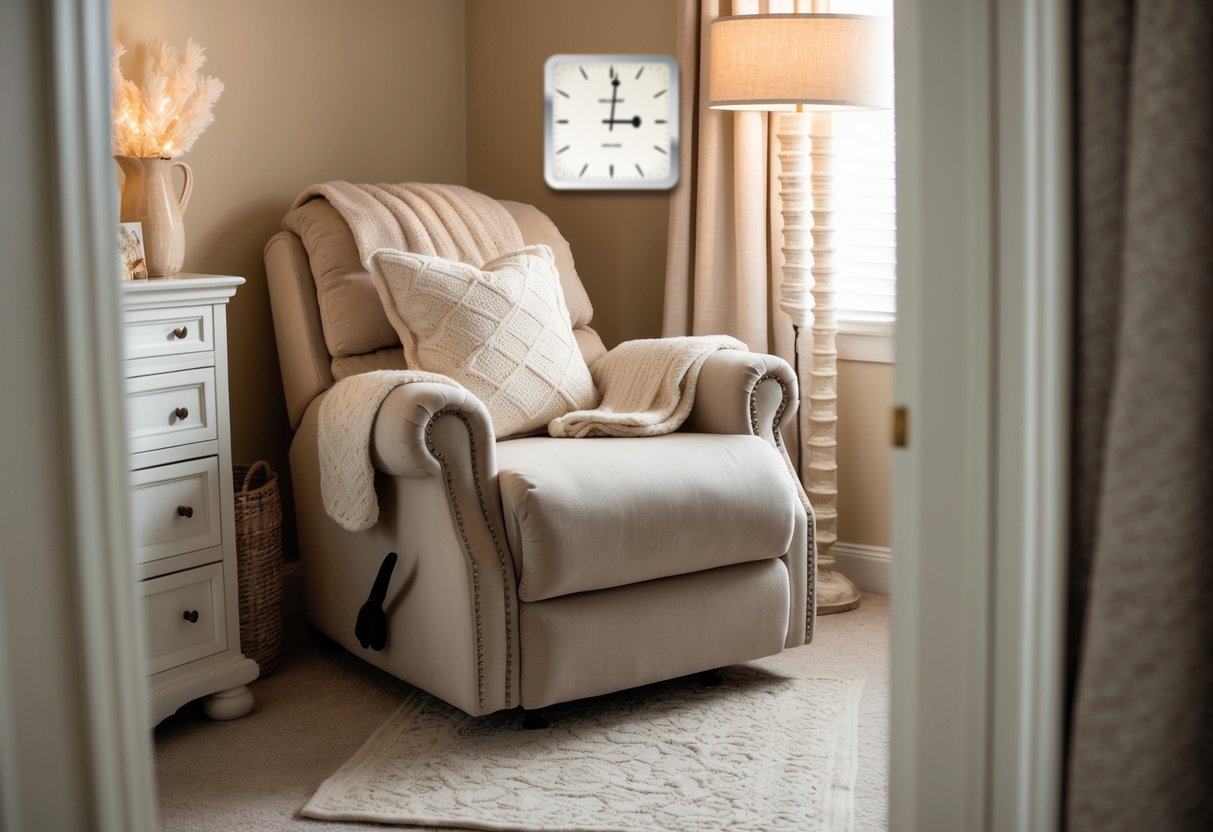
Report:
3h01
